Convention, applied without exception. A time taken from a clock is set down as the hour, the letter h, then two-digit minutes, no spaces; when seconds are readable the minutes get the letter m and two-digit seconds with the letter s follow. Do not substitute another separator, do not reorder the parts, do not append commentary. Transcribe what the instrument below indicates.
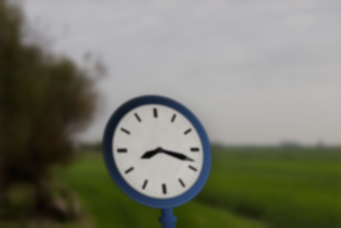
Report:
8h18
